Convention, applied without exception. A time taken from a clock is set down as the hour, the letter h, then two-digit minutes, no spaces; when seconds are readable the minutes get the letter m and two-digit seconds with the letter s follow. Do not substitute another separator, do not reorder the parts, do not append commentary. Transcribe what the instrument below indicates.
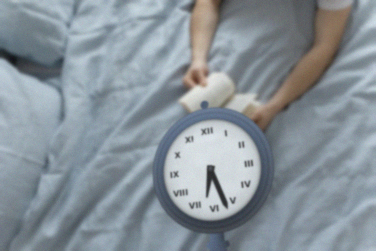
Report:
6h27
